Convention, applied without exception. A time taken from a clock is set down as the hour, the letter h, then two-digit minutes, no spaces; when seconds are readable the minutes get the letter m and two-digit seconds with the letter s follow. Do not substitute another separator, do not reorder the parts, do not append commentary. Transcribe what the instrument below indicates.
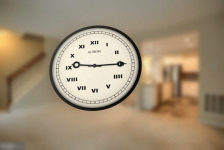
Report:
9h15
